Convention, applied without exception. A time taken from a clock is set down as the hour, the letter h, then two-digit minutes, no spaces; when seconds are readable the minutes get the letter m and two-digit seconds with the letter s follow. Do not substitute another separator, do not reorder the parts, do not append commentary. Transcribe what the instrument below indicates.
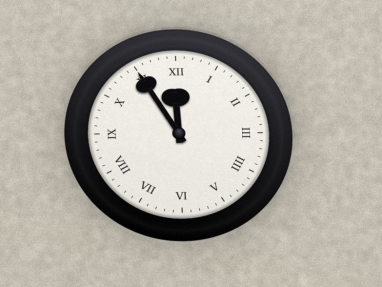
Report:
11h55
